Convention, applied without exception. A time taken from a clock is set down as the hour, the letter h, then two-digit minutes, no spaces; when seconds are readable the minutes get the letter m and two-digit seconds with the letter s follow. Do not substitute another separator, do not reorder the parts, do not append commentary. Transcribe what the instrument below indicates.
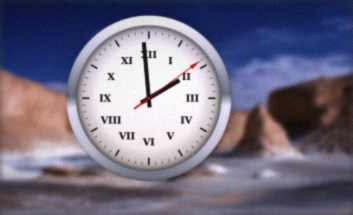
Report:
1h59m09s
